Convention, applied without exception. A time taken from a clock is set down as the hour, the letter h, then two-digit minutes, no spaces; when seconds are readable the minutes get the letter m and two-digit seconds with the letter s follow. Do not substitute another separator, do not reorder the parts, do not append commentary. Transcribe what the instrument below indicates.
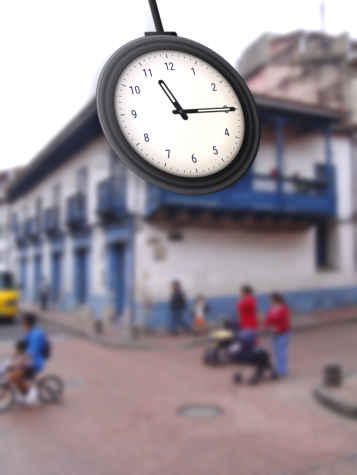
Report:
11h15
